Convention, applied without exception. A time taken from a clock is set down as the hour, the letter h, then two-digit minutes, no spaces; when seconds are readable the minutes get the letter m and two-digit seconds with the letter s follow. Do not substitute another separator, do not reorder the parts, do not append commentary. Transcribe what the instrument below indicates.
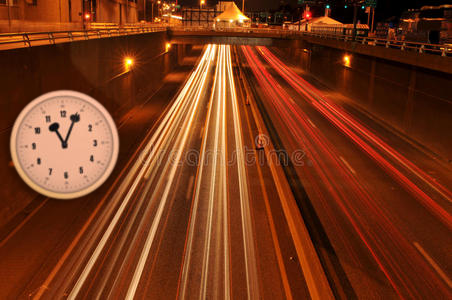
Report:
11h04
